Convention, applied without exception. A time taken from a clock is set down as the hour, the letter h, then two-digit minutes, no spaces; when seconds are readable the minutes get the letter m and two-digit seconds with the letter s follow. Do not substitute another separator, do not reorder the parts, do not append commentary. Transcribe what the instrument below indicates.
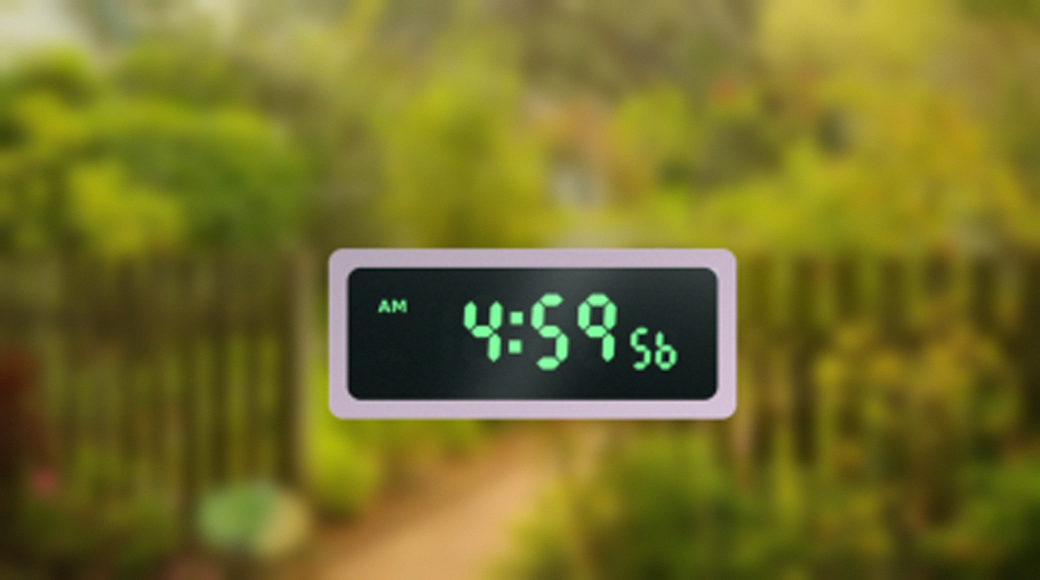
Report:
4h59m56s
